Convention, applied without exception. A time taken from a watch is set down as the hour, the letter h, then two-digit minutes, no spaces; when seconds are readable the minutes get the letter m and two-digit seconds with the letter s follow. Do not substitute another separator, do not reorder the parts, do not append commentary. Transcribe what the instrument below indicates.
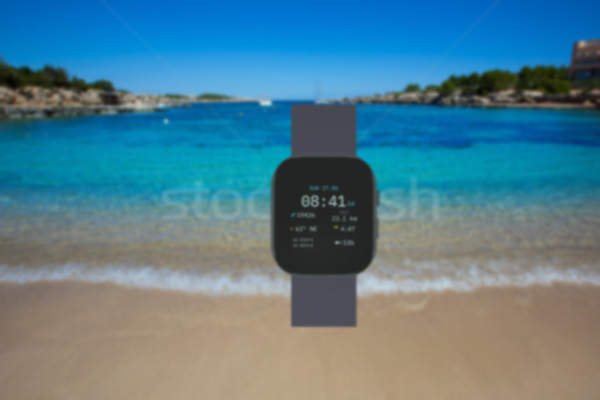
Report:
8h41
